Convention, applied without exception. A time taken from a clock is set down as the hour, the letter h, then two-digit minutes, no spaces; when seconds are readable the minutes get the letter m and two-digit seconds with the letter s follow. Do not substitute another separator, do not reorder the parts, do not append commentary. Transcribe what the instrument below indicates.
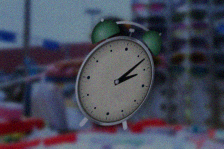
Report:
2h07
